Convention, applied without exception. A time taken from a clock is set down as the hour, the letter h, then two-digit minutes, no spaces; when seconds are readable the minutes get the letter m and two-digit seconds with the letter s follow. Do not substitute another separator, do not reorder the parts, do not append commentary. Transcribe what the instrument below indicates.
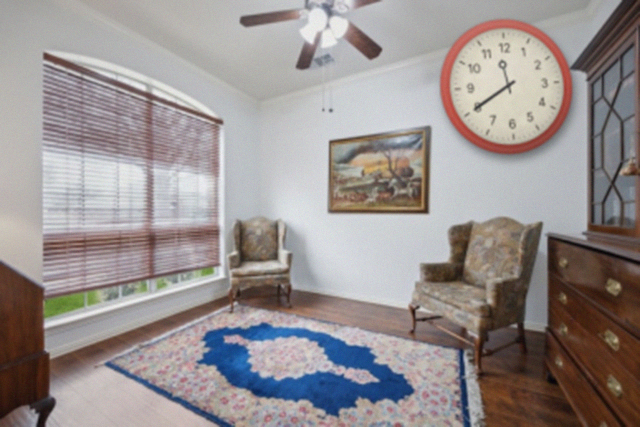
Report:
11h40
